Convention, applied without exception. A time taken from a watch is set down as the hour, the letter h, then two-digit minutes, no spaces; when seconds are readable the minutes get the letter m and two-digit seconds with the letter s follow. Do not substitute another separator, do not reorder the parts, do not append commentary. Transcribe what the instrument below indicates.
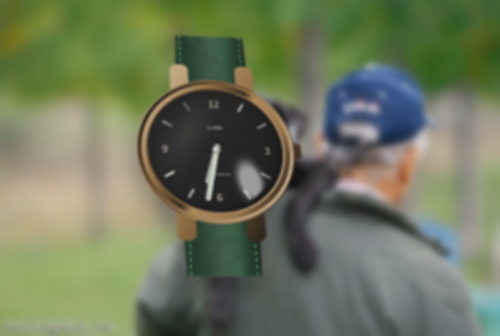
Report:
6h32
